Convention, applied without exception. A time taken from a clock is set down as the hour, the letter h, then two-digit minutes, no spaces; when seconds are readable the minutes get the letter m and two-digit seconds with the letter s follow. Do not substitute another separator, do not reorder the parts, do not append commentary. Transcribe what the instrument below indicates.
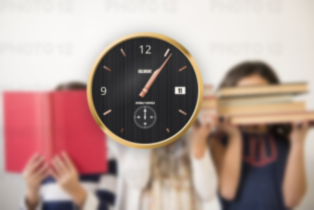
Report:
1h06
